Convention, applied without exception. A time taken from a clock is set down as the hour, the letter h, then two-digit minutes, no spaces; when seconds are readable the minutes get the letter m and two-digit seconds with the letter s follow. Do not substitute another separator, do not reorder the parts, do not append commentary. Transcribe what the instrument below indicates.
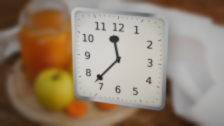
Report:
11h37
